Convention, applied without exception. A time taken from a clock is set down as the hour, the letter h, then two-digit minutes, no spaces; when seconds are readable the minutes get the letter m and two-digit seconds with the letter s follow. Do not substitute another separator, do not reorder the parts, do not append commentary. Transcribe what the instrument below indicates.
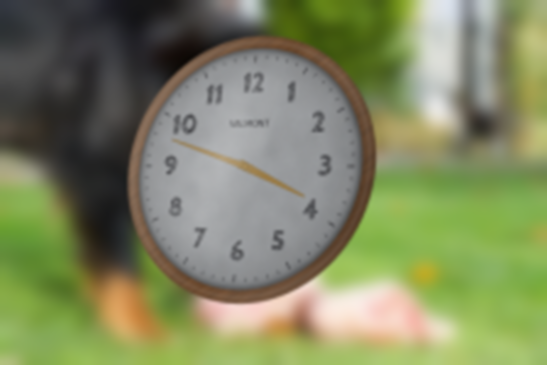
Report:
3h48
